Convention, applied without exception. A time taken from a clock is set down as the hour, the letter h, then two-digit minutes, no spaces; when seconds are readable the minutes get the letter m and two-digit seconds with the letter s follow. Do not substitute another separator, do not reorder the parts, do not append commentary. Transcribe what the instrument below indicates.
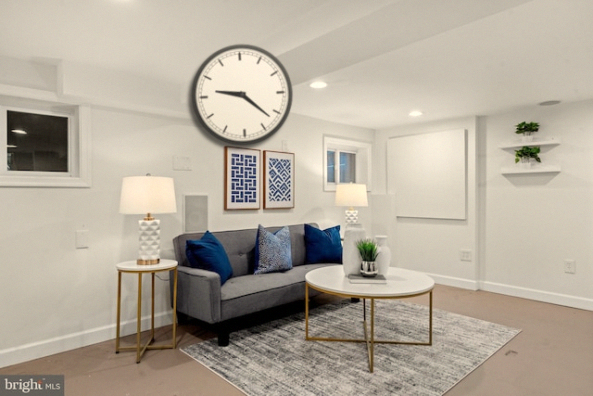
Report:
9h22
